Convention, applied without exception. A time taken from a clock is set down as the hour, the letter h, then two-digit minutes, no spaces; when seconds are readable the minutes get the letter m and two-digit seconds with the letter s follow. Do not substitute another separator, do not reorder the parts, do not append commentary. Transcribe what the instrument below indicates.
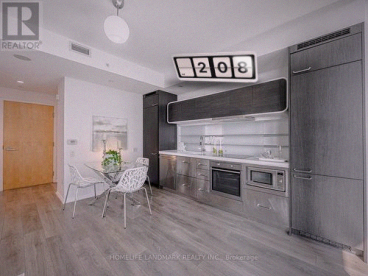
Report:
2h08
